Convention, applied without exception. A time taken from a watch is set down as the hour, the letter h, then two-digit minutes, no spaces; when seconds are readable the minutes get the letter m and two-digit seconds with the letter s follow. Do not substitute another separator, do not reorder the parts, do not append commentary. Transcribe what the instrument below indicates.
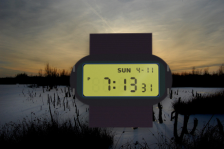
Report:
7h13m31s
